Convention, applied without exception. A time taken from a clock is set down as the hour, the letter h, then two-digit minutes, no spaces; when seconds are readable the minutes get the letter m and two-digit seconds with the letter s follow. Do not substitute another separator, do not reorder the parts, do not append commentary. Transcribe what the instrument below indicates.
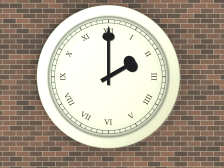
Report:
2h00
